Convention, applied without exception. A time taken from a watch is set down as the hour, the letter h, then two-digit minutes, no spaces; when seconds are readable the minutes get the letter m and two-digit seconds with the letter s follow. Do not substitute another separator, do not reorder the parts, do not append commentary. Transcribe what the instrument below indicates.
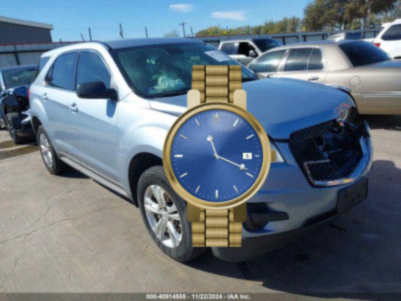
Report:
11h19
